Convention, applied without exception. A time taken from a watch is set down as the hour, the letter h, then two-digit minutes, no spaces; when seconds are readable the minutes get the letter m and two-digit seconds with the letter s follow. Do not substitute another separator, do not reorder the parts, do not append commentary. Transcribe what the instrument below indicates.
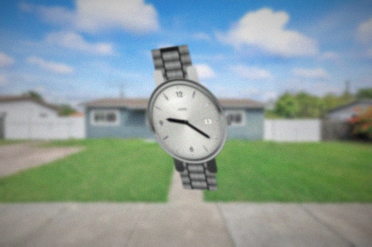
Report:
9h21
